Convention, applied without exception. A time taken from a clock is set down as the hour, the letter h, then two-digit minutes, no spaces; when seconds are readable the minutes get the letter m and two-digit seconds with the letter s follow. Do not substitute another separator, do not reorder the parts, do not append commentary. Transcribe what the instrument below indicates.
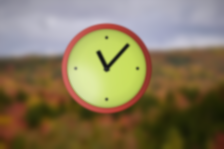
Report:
11h07
